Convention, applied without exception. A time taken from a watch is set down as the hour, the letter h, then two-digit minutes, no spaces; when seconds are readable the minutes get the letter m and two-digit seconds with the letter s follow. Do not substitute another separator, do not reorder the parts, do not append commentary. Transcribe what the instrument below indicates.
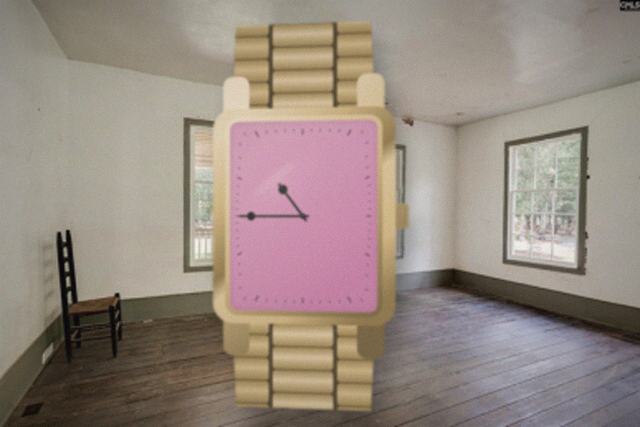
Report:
10h45
